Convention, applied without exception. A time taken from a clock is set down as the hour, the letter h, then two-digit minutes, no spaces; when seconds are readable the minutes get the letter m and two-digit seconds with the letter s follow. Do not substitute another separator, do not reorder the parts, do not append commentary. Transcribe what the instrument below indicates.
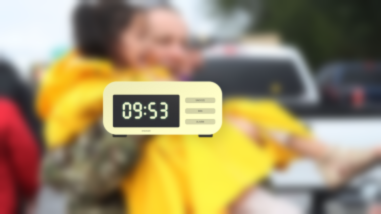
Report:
9h53
